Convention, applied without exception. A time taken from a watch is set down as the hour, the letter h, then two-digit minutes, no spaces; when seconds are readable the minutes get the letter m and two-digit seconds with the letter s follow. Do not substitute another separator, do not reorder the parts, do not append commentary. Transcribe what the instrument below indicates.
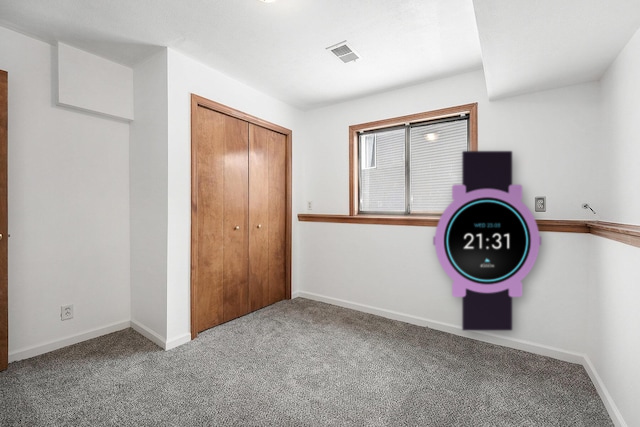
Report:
21h31
